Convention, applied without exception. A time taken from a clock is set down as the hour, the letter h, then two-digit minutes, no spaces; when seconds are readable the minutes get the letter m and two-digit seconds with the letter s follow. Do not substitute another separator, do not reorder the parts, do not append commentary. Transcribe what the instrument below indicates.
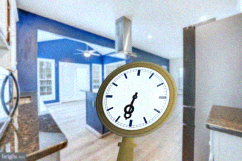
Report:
6h32
